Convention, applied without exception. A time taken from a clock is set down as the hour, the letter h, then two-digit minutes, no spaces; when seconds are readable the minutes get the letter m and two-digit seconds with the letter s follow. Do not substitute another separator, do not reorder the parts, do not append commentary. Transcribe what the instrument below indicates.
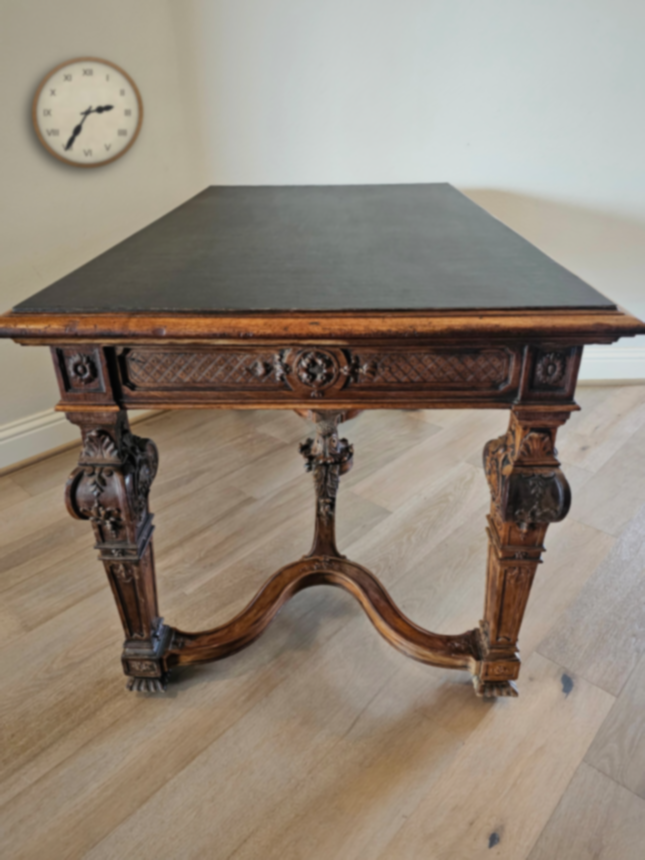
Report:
2h35
